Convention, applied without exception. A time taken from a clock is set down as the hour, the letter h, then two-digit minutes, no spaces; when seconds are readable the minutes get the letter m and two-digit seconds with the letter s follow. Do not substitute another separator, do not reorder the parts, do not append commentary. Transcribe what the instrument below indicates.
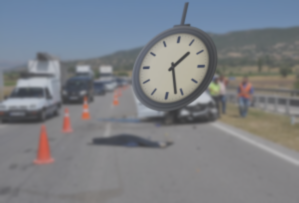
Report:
1h27
